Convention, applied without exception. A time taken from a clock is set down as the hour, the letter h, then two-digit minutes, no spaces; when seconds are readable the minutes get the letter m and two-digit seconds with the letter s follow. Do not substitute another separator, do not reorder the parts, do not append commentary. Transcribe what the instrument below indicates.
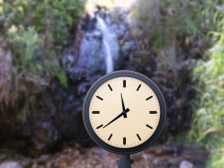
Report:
11h39
